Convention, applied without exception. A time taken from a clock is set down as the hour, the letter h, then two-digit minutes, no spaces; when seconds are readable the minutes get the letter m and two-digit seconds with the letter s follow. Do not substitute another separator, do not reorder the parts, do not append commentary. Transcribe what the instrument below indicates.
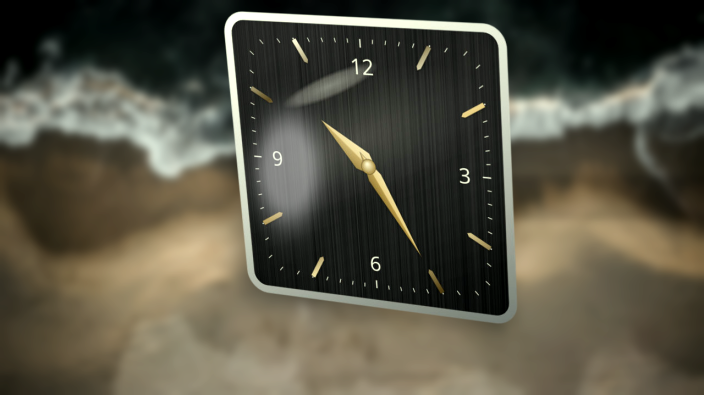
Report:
10h25
